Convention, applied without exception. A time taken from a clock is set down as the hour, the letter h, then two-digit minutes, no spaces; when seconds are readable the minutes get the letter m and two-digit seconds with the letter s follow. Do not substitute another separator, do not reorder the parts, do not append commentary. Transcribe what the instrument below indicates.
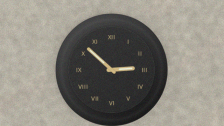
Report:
2h52
